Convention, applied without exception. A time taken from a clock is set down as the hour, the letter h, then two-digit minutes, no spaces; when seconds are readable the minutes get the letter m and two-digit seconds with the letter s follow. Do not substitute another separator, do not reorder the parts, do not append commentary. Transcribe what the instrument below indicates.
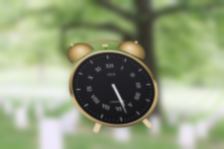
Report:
5h28
